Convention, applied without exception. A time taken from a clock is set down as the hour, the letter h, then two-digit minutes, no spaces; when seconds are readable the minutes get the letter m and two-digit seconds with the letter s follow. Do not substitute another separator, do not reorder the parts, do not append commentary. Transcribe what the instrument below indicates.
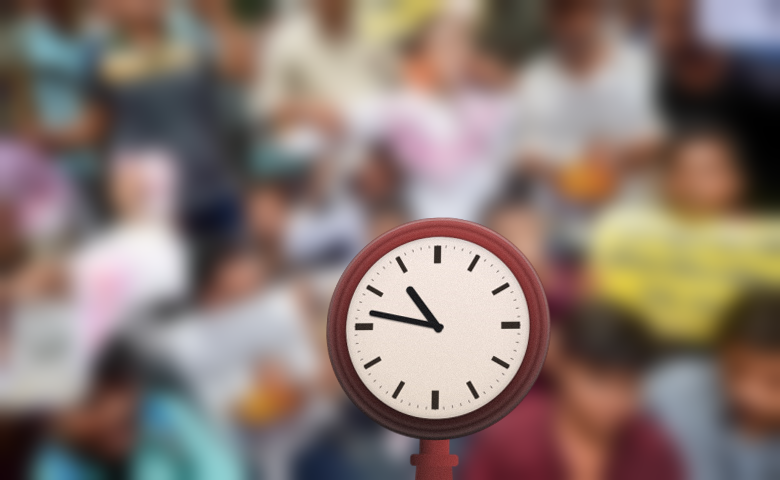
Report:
10h47
